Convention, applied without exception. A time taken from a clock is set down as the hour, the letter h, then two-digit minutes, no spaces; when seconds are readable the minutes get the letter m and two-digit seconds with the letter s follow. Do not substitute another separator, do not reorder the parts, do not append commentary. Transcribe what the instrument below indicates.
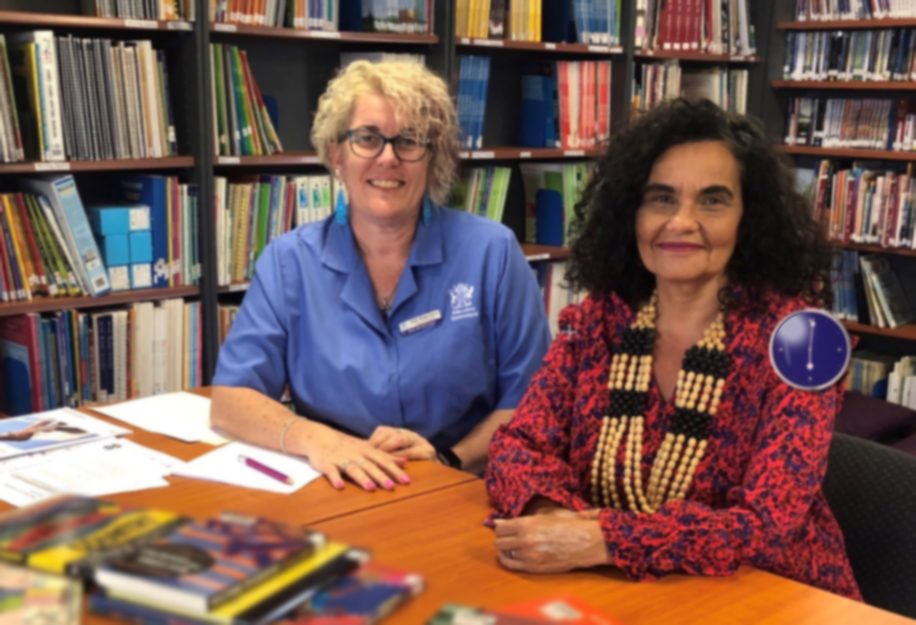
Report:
6h01
